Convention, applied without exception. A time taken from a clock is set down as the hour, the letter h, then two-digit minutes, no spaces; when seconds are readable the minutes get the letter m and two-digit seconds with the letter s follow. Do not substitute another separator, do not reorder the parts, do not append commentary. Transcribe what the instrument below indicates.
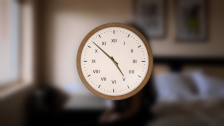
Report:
4h52
